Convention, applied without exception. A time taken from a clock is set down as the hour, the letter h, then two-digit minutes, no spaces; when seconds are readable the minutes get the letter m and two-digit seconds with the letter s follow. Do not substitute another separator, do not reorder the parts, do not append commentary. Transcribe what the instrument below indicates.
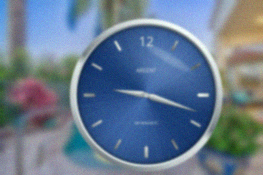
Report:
9h18
